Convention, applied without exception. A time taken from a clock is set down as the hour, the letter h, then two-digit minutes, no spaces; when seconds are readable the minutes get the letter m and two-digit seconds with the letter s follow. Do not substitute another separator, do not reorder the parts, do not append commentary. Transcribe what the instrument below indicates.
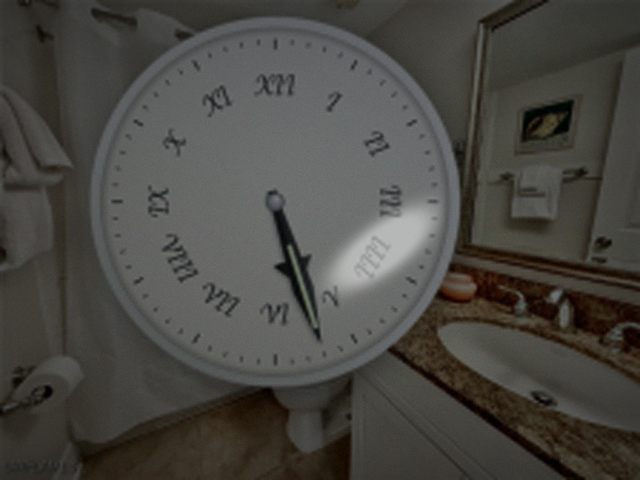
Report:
5h27
